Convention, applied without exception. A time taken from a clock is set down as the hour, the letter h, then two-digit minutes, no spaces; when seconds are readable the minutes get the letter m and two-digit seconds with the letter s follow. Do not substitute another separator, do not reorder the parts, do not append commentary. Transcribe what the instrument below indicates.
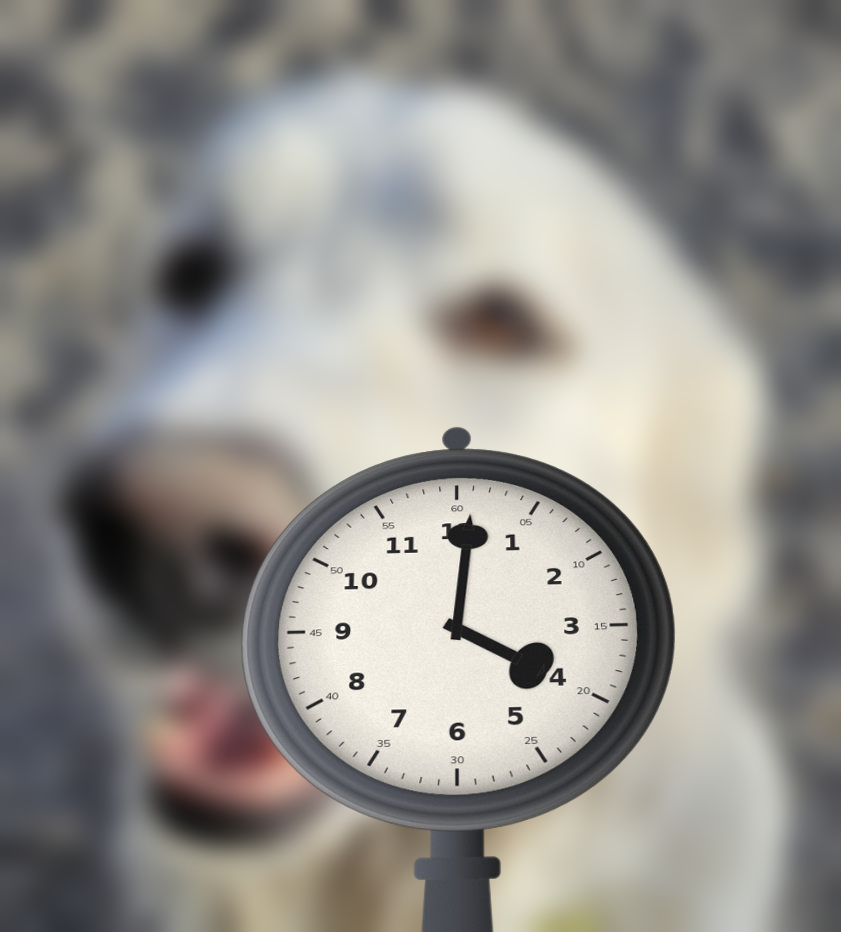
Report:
4h01
